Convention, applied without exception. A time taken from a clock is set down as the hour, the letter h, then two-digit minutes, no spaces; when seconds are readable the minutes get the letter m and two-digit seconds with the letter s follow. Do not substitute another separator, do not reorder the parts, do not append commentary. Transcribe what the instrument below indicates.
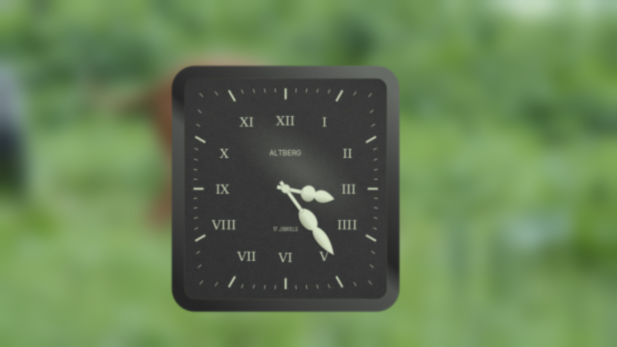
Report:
3h24
